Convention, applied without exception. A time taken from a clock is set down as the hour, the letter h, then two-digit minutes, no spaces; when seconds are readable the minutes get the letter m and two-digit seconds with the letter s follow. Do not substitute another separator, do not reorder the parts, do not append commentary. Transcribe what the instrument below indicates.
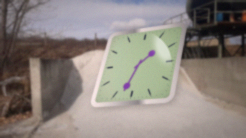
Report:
1h33
